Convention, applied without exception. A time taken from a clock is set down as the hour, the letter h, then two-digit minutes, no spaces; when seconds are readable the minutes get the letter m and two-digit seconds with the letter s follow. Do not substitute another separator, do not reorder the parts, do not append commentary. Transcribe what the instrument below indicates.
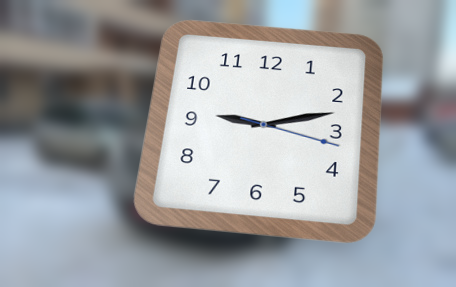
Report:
9h12m17s
